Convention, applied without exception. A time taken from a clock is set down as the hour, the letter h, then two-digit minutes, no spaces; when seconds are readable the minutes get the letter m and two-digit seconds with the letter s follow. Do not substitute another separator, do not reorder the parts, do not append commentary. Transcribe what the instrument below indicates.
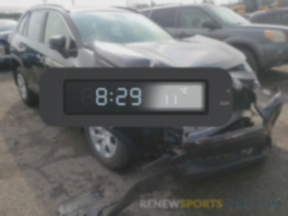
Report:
8h29
